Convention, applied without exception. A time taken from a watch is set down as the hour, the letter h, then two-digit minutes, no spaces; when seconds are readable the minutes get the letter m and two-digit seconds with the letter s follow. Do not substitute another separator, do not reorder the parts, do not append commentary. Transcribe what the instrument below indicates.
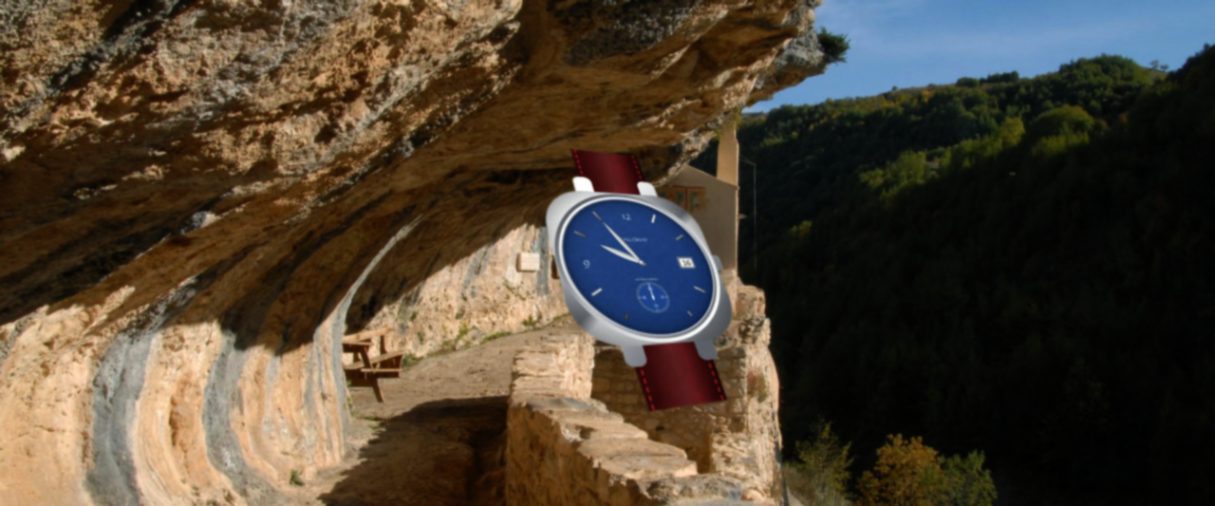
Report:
9h55
